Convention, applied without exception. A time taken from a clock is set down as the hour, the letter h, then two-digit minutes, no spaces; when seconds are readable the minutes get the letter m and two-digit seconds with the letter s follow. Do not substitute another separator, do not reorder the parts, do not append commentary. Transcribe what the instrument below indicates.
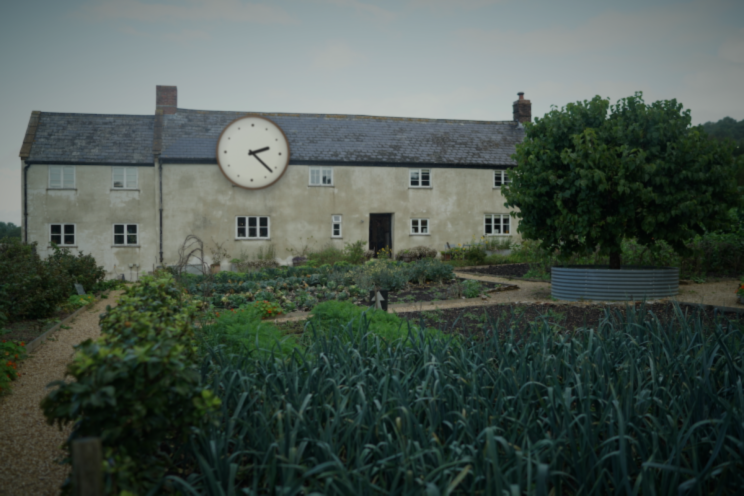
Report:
2h22
